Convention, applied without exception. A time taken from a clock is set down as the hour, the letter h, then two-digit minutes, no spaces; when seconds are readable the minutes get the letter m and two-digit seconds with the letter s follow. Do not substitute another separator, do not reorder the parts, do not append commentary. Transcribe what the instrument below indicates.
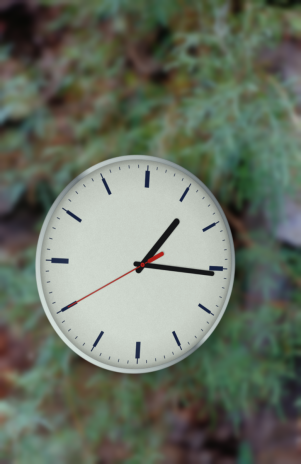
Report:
1h15m40s
